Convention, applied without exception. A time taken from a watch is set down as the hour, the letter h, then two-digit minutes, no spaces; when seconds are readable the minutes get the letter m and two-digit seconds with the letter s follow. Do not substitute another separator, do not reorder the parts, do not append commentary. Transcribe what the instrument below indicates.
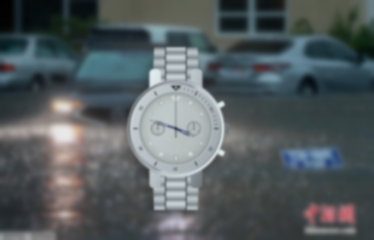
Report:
3h48
